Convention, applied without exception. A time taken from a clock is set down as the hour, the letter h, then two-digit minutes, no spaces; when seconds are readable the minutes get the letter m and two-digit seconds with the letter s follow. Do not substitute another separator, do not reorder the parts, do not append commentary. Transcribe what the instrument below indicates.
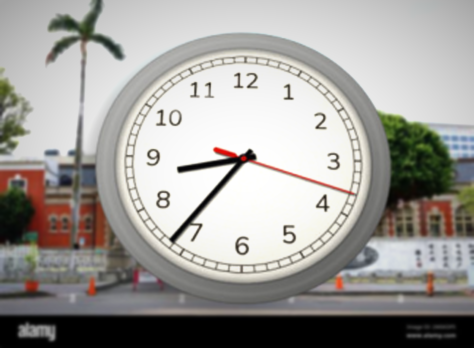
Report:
8h36m18s
